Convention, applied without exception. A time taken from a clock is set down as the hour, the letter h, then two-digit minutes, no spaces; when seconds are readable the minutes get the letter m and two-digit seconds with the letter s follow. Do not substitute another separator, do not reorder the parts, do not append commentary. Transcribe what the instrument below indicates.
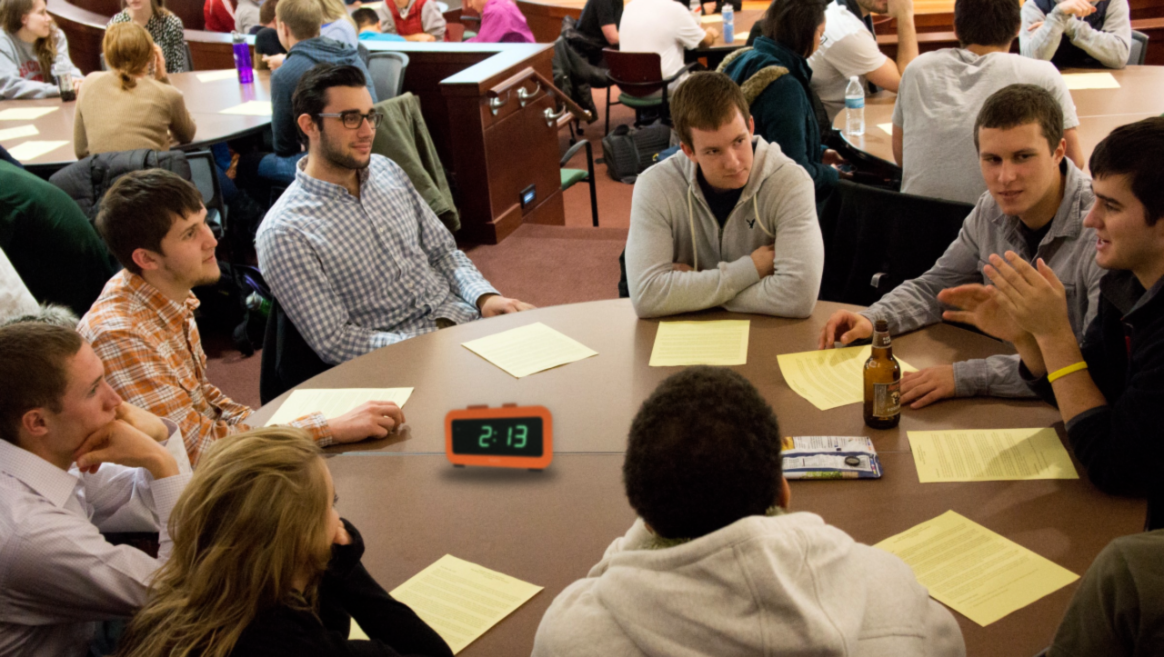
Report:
2h13
